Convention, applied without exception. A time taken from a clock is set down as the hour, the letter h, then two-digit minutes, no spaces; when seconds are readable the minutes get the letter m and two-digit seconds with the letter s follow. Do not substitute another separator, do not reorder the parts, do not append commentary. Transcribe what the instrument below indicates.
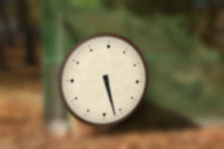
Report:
5h27
